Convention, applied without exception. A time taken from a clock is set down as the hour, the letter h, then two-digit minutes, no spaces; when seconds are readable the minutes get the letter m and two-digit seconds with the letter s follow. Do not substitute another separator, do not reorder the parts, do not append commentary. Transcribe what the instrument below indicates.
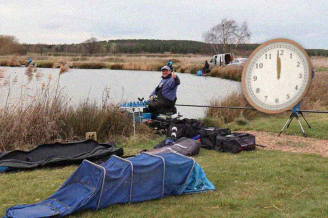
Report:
11h59
